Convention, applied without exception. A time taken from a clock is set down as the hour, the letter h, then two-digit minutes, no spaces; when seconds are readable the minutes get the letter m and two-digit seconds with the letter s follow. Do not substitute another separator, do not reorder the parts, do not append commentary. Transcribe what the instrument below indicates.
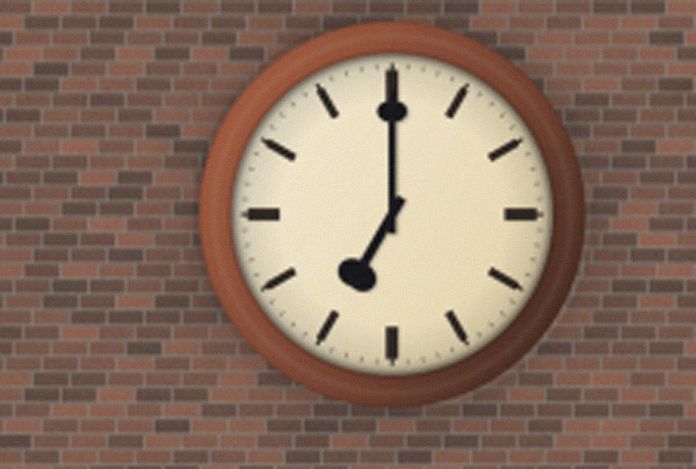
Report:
7h00
